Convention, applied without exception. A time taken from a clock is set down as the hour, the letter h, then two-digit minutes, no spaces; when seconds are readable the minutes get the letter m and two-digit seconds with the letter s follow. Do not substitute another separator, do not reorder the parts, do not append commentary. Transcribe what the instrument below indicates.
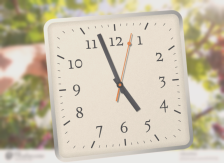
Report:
4h57m03s
